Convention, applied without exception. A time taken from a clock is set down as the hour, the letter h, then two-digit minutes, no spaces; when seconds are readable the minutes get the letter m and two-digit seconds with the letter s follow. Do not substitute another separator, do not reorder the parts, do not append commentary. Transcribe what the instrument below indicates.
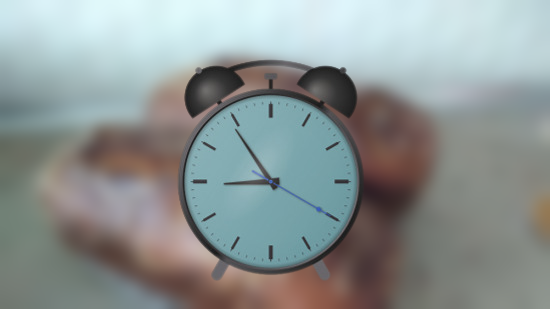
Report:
8h54m20s
